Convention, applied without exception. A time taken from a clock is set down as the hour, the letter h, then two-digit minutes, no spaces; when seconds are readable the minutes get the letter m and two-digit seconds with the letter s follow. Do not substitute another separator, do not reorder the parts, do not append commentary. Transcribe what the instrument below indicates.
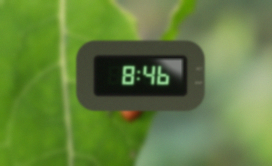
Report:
8h46
